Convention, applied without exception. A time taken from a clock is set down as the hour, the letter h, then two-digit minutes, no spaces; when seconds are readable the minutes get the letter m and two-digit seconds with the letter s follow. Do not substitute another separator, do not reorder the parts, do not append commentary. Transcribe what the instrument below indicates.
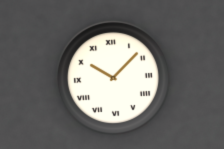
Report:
10h08
